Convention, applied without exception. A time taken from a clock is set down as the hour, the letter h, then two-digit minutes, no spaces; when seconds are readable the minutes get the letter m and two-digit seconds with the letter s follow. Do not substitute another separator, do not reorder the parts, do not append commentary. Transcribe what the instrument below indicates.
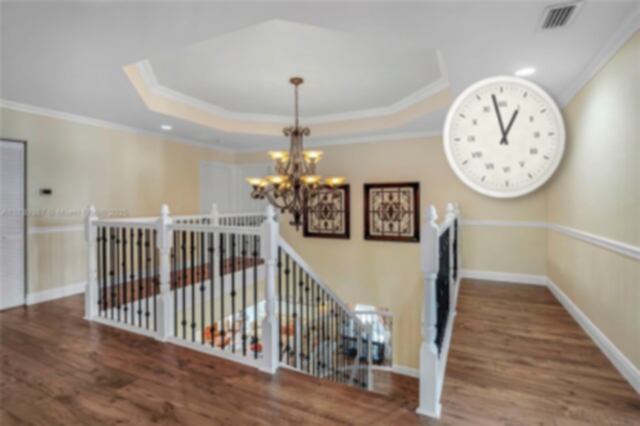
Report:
12h58
